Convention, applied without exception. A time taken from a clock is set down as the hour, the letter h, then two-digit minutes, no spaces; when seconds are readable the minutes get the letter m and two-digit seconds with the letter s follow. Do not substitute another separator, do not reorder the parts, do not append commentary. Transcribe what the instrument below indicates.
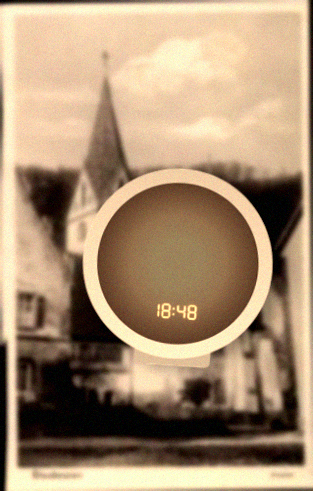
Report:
18h48
